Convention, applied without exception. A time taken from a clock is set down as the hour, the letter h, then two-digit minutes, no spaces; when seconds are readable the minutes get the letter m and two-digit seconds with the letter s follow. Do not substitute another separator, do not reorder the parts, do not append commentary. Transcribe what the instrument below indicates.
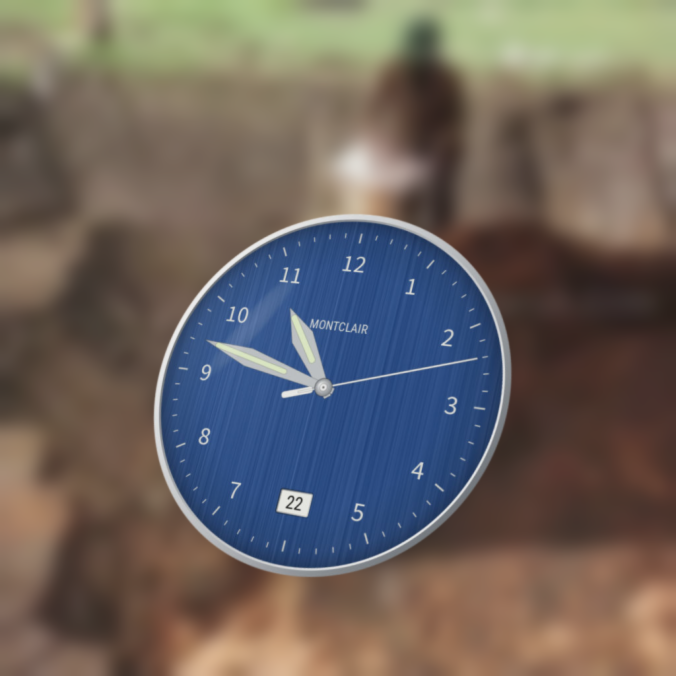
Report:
10h47m12s
